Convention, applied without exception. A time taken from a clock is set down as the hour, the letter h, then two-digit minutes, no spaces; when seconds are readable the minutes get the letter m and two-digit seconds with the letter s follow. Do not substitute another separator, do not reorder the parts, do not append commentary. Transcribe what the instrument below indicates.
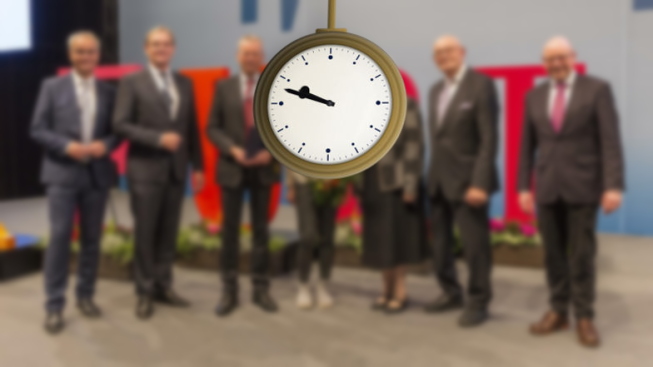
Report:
9h48
